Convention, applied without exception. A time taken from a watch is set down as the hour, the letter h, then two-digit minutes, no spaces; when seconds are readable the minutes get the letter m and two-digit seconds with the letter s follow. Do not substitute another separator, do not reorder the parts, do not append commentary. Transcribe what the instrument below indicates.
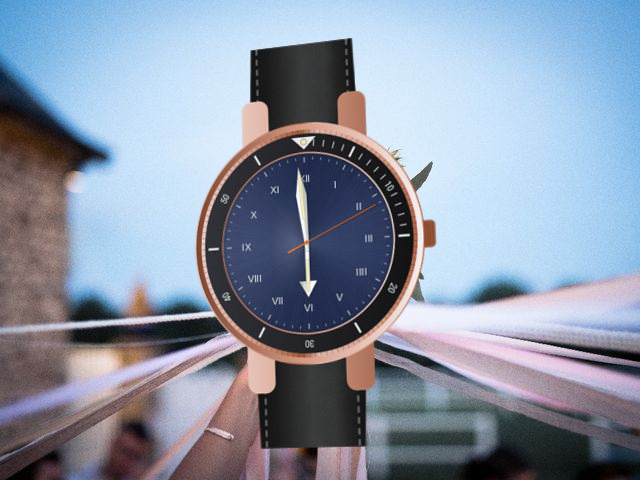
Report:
5h59m11s
